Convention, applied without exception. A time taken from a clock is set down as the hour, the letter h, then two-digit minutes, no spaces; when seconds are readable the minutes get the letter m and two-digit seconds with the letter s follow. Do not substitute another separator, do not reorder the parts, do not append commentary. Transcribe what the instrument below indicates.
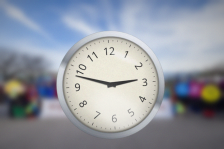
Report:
2h48
